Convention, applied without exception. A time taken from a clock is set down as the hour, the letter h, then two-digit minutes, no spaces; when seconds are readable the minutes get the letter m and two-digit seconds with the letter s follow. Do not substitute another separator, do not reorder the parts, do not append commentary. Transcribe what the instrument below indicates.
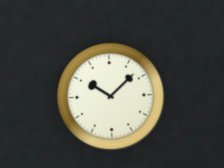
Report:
10h08
